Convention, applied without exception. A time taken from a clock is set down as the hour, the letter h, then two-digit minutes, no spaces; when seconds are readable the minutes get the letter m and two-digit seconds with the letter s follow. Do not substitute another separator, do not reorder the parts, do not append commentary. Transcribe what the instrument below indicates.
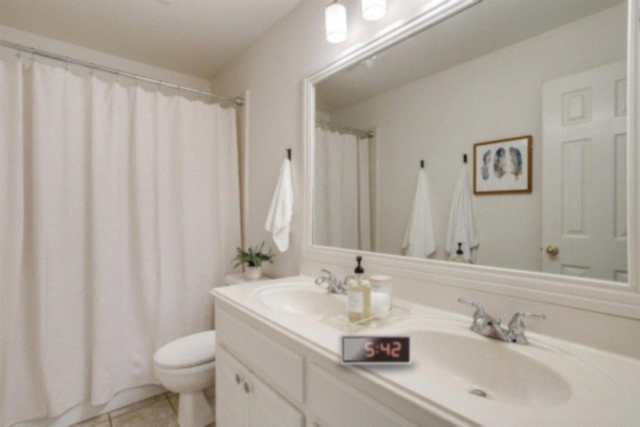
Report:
5h42
